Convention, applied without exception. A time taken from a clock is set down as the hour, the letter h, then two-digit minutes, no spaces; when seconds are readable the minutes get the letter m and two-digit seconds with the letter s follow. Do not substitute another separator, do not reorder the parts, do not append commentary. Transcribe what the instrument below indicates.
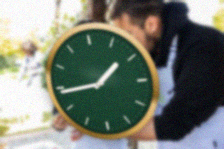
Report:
1h44
